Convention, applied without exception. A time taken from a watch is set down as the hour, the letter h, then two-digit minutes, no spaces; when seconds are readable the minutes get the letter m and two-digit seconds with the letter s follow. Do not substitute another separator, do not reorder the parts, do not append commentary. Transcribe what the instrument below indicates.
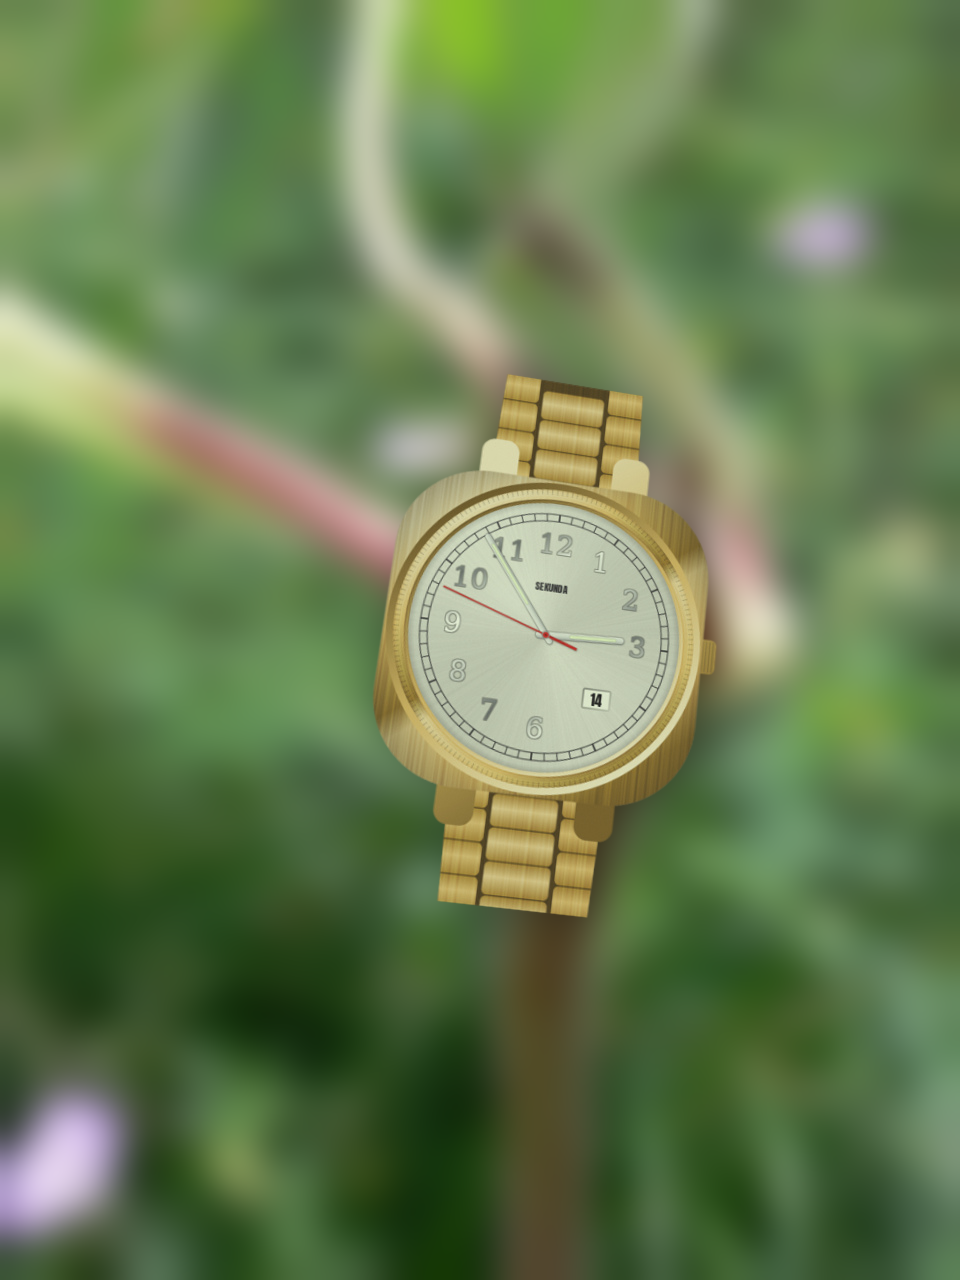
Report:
2h53m48s
